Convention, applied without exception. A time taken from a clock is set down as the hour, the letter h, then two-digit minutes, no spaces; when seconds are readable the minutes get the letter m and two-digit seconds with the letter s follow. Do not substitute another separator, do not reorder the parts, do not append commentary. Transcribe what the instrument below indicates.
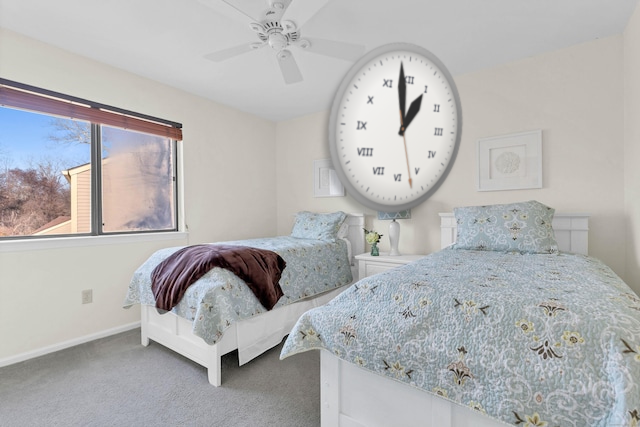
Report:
12h58m27s
